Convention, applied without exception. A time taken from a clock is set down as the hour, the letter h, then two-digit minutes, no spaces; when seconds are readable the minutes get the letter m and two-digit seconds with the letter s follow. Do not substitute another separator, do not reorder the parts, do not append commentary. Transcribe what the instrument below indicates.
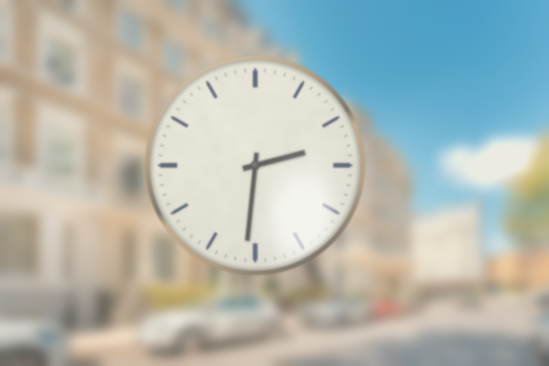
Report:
2h31
